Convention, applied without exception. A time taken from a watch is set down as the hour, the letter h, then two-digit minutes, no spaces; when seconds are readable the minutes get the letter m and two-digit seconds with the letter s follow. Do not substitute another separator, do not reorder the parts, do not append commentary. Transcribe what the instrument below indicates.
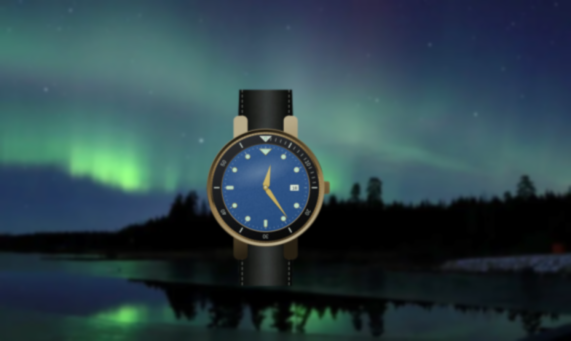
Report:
12h24
